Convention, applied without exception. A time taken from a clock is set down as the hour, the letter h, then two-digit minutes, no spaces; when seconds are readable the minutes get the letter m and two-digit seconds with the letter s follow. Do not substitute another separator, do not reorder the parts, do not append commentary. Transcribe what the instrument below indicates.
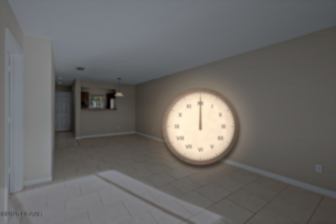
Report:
12h00
